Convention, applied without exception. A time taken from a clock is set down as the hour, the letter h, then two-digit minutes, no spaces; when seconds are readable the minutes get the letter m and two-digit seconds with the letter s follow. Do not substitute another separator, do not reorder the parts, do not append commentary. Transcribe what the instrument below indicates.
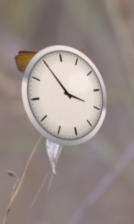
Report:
3h55
